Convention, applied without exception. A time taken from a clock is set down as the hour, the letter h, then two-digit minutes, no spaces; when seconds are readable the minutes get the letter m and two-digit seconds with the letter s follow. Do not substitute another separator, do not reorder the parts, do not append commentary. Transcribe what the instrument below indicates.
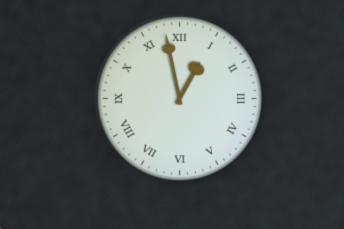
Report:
12h58
